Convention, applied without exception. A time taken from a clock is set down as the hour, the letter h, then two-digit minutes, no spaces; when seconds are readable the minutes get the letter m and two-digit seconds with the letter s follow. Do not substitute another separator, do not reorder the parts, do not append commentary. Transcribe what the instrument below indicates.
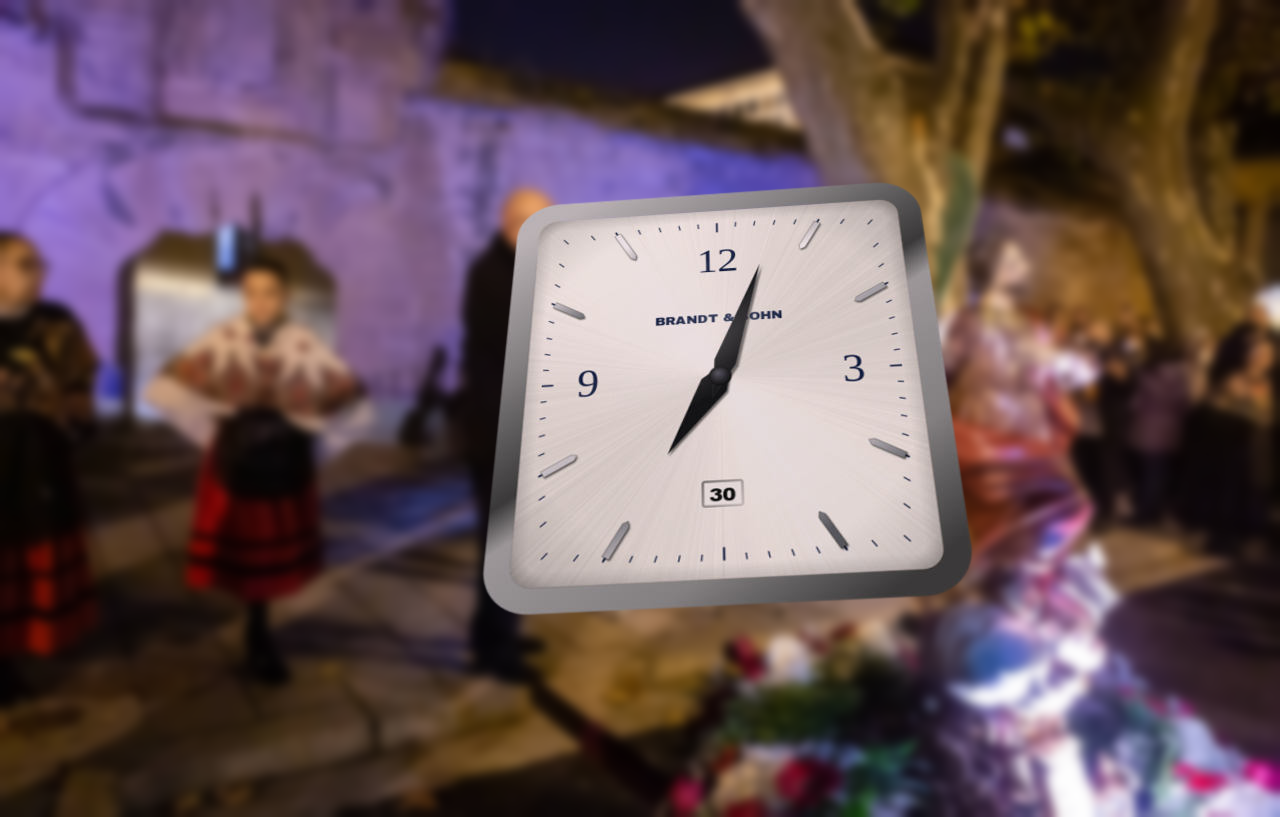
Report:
7h03
